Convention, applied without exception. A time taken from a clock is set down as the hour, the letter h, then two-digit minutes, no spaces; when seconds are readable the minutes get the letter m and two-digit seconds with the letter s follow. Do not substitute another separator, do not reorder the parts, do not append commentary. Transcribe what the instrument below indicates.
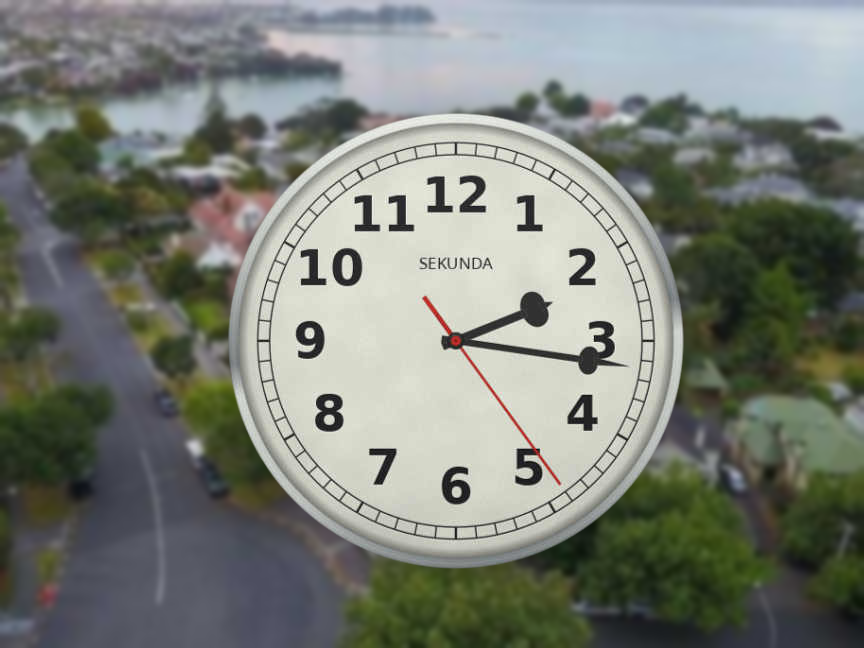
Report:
2h16m24s
